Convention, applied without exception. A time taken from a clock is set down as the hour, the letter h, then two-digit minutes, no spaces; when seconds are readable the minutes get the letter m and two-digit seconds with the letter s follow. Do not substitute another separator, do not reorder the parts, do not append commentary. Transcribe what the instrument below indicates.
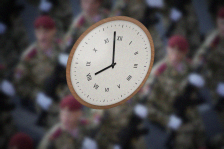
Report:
7h58
